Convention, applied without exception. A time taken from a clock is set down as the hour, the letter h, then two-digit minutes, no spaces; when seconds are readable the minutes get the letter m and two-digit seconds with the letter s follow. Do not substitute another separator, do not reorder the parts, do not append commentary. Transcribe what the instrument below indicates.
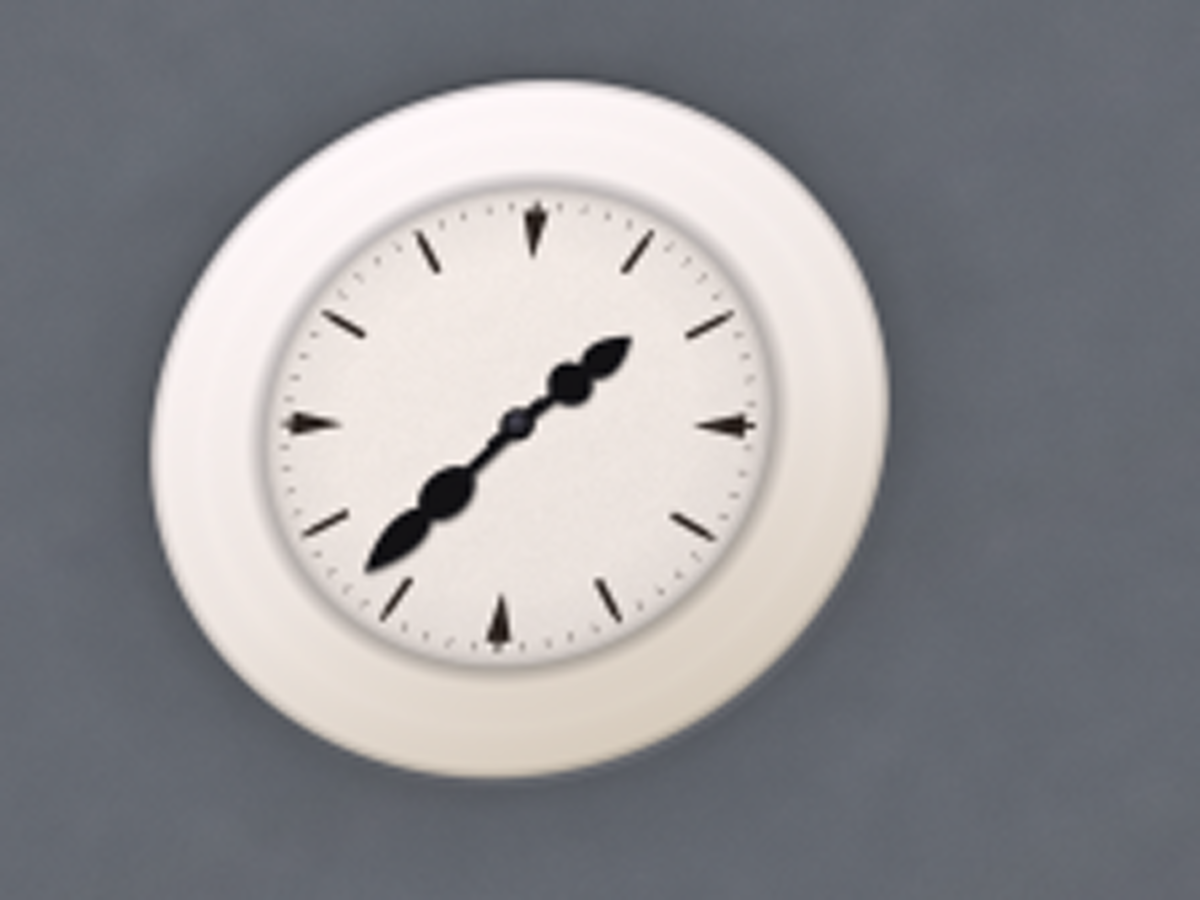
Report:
1h37
